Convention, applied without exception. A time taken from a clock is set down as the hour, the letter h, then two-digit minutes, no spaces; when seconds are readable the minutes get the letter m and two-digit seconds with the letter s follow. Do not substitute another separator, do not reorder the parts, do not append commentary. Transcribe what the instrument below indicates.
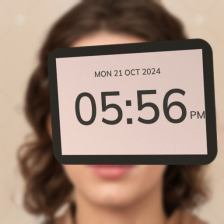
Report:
5h56
